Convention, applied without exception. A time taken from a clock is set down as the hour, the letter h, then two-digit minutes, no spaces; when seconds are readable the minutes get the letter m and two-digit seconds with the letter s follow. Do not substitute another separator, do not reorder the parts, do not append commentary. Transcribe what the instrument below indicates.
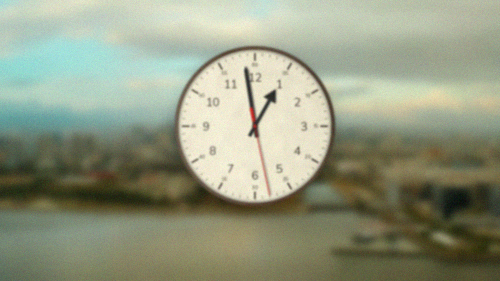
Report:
12h58m28s
